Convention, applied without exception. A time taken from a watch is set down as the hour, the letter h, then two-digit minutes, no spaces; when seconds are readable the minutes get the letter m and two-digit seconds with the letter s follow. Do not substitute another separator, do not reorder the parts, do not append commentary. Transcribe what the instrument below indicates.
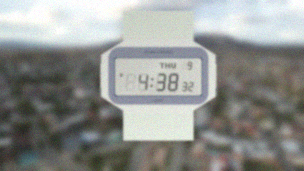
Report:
4h38
